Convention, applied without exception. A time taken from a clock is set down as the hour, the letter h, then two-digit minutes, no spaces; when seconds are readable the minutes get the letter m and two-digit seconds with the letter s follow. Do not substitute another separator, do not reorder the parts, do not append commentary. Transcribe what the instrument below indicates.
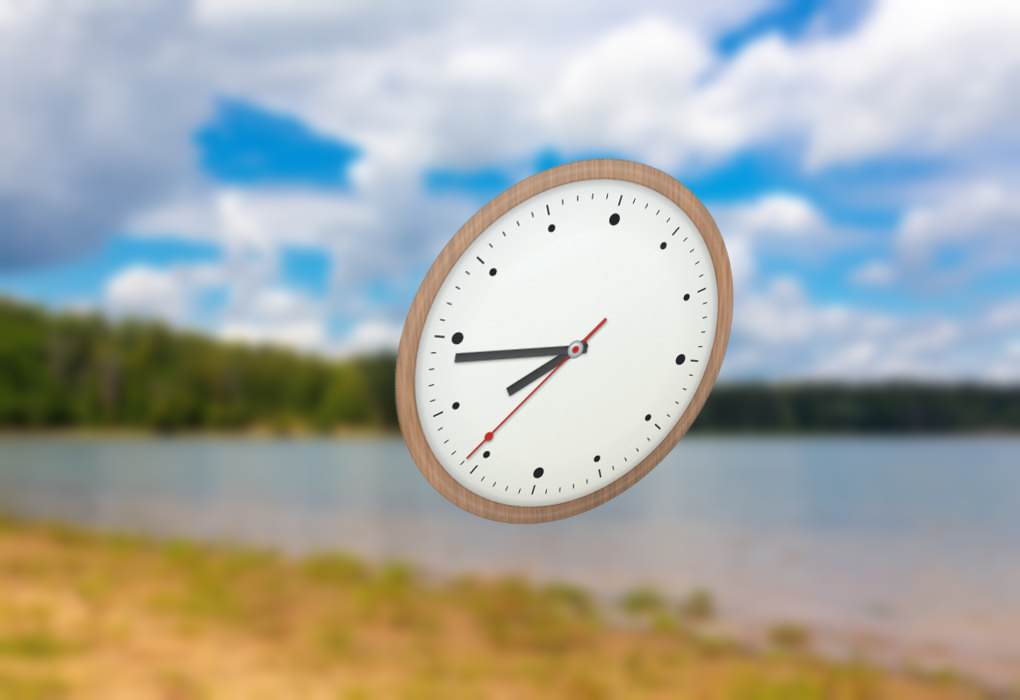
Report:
7h43m36s
